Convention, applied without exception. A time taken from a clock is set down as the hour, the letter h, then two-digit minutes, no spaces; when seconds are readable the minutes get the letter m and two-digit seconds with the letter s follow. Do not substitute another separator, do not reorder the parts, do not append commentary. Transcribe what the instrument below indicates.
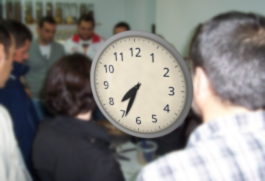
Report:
7h34
